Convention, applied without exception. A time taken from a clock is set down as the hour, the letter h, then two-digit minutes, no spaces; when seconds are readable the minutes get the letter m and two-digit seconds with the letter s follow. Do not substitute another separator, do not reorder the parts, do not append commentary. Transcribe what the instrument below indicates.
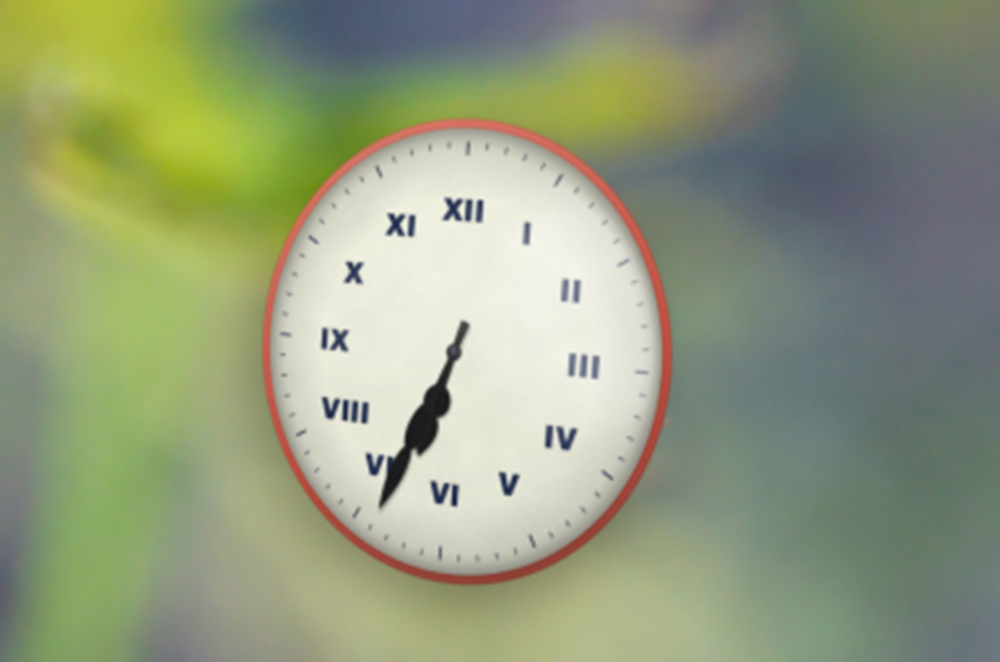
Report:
6h34
